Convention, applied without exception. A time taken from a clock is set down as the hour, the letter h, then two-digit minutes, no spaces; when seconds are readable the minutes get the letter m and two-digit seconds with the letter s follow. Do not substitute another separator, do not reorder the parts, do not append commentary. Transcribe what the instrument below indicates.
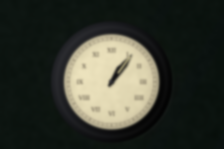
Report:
1h06
